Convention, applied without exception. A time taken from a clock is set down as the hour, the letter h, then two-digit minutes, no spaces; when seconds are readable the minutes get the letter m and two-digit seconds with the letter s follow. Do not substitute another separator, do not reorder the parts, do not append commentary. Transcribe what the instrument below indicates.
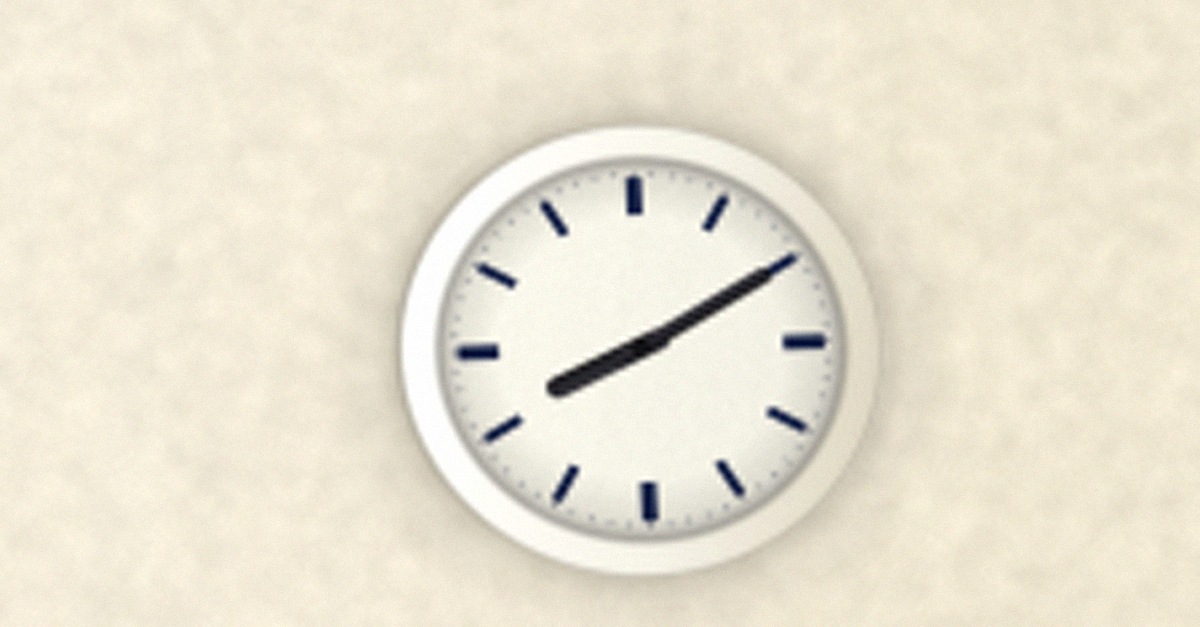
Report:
8h10
